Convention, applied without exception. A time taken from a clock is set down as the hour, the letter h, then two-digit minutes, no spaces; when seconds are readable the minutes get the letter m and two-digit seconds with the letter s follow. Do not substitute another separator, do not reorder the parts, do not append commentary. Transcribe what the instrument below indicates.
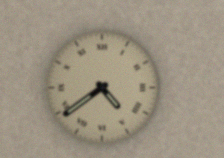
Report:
4h39
